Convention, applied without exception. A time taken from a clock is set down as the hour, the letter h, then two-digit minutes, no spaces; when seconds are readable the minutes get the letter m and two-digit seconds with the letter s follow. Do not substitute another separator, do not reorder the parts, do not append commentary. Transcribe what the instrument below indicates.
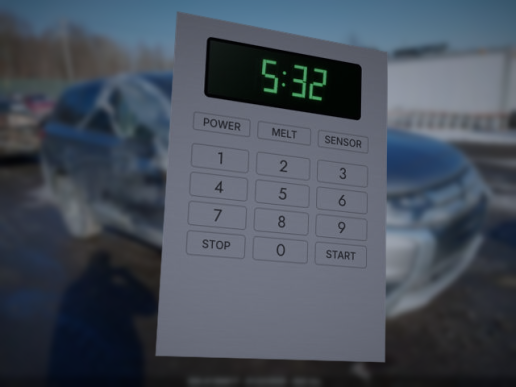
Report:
5h32
